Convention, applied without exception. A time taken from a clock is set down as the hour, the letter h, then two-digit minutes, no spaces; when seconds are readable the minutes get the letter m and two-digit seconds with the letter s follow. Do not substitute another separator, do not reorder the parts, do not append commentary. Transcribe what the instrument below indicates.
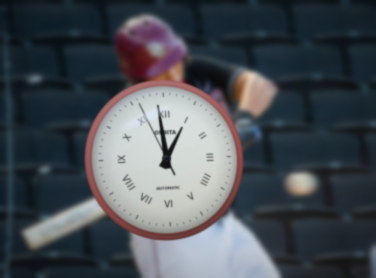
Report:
12h58m56s
